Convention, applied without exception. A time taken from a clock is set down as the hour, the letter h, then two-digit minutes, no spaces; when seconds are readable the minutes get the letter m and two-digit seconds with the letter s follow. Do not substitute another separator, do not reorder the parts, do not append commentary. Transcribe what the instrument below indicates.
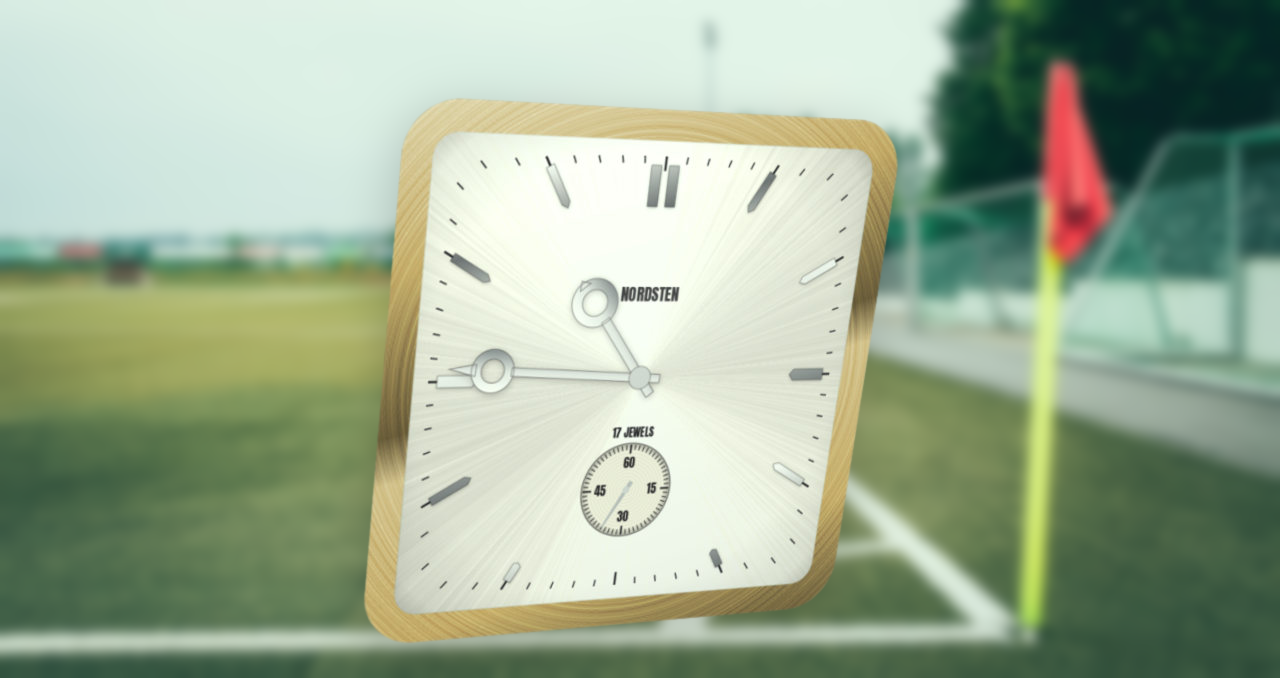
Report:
10h45m35s
